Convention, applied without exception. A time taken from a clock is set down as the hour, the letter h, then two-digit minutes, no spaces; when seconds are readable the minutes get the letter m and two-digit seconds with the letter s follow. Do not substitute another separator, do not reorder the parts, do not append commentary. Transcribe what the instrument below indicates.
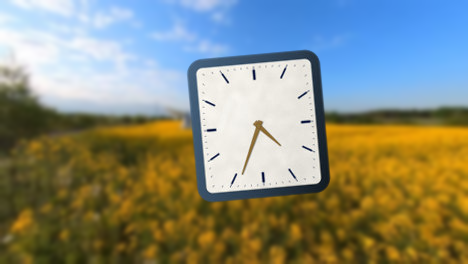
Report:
4h34
